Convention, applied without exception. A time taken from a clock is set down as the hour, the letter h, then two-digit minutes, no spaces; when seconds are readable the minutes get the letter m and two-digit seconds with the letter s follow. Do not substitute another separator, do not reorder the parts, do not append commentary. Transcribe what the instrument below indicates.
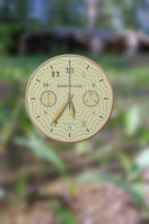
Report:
5h36
